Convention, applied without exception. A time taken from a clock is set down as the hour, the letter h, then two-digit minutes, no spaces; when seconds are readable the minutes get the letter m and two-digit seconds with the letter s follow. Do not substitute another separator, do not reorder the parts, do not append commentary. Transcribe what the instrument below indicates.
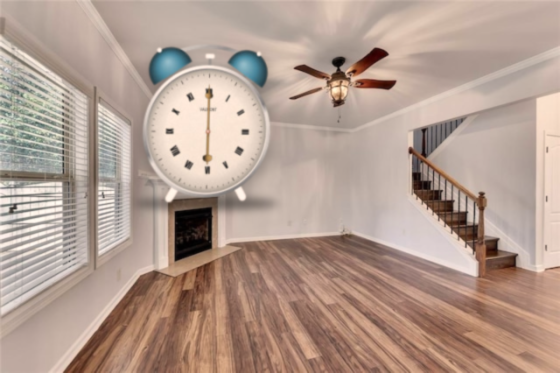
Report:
6h00
